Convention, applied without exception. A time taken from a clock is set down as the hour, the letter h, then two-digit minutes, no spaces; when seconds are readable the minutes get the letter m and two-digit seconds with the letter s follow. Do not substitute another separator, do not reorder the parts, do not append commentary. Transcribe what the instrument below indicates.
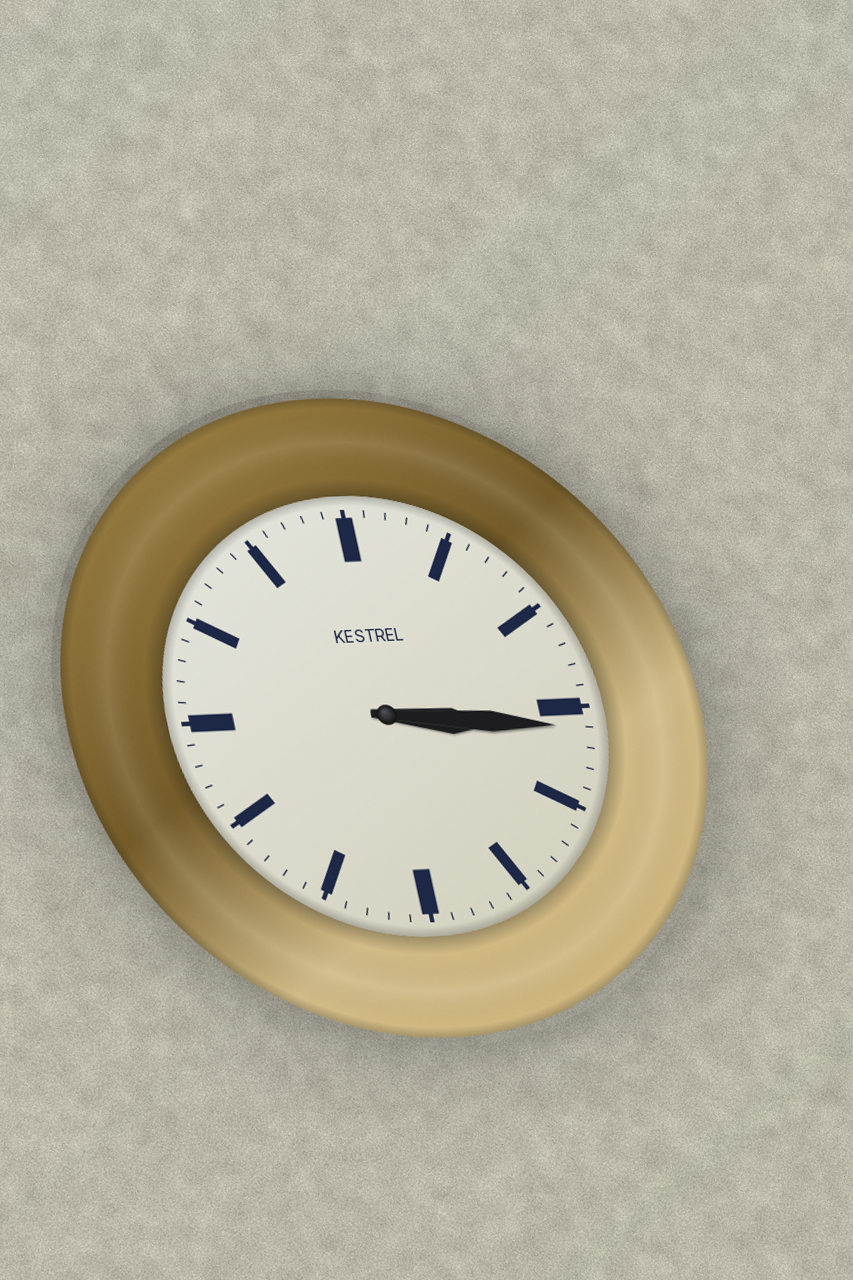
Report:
3h16
